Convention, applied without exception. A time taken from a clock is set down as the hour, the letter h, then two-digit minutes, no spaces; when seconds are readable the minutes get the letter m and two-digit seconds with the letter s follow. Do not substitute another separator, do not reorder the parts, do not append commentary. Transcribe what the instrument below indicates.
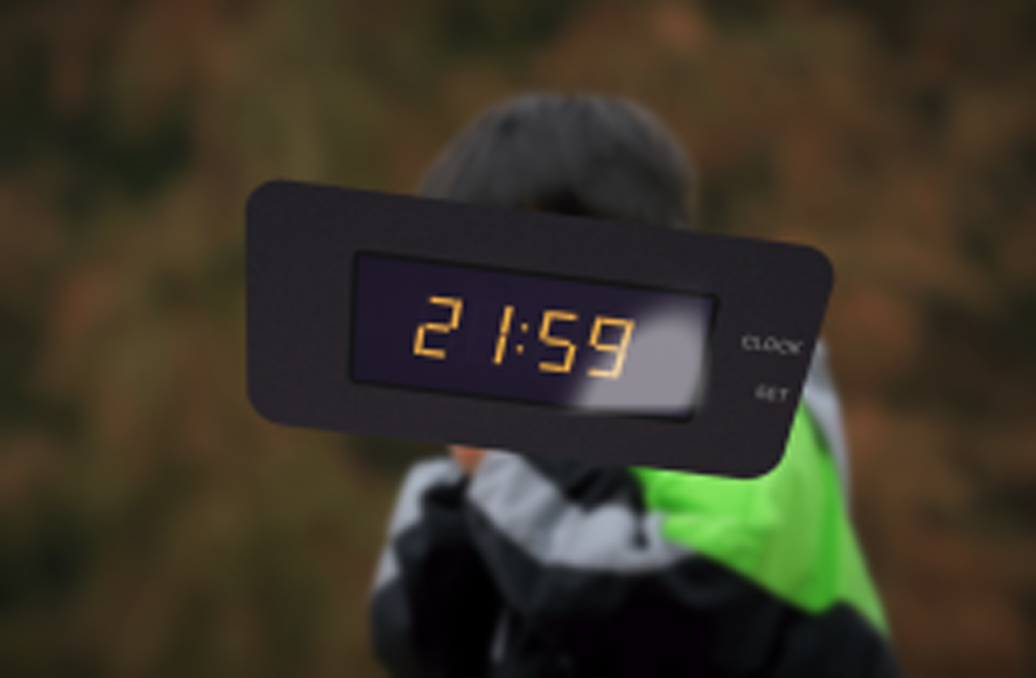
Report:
21h59
